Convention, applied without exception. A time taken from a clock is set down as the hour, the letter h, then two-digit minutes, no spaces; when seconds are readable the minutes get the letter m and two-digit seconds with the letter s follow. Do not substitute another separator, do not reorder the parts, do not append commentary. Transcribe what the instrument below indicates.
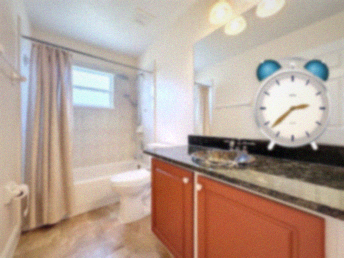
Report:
2h38
